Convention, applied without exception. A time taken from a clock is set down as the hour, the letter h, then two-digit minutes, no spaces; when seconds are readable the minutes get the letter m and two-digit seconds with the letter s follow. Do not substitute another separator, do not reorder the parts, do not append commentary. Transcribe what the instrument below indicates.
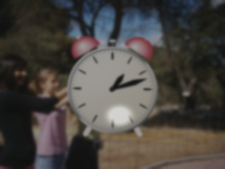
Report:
1h12
